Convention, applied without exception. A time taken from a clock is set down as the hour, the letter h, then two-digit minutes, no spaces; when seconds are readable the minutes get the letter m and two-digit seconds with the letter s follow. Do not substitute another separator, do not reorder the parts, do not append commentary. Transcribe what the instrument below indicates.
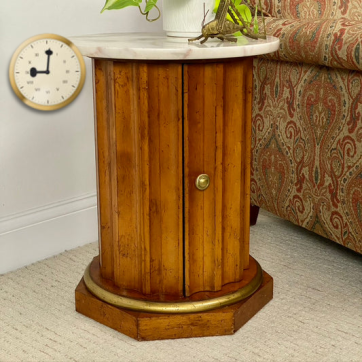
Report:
9h01
